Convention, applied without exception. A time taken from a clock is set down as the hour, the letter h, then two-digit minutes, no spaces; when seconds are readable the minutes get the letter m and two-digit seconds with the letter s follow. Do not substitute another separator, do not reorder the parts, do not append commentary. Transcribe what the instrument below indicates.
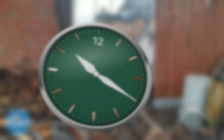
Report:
10h20
